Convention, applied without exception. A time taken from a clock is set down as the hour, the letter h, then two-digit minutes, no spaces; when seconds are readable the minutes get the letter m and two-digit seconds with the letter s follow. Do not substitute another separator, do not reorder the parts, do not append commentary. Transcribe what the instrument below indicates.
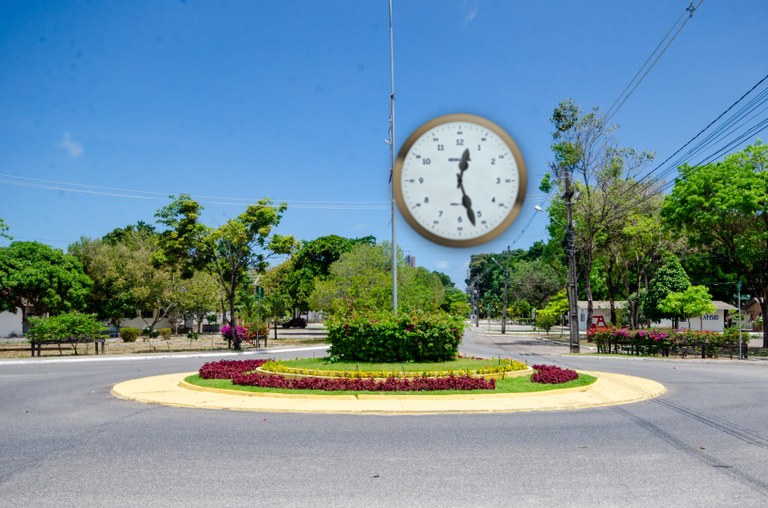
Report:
12h27
